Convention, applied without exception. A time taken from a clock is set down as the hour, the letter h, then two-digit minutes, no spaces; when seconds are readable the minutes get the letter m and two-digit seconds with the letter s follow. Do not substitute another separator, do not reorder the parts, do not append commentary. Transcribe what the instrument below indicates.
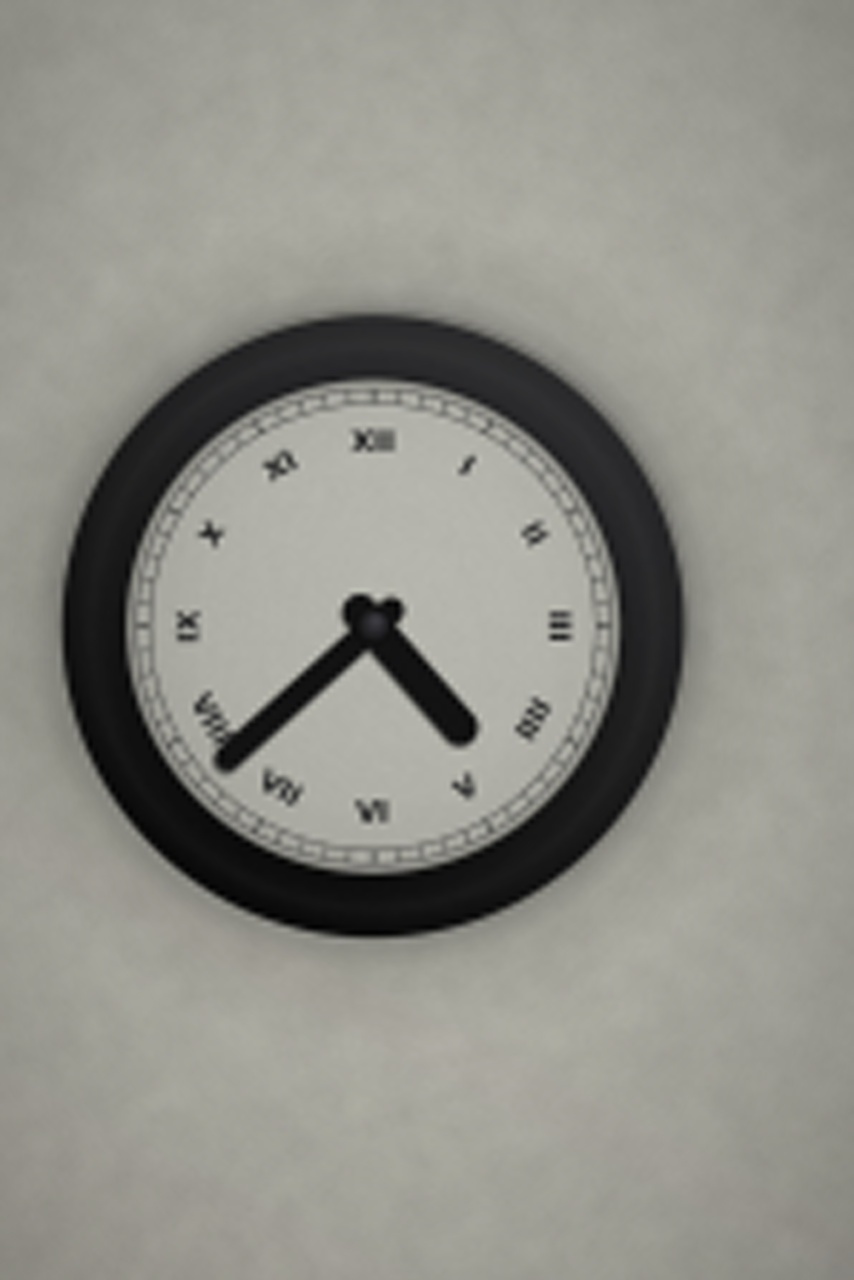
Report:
4h38
